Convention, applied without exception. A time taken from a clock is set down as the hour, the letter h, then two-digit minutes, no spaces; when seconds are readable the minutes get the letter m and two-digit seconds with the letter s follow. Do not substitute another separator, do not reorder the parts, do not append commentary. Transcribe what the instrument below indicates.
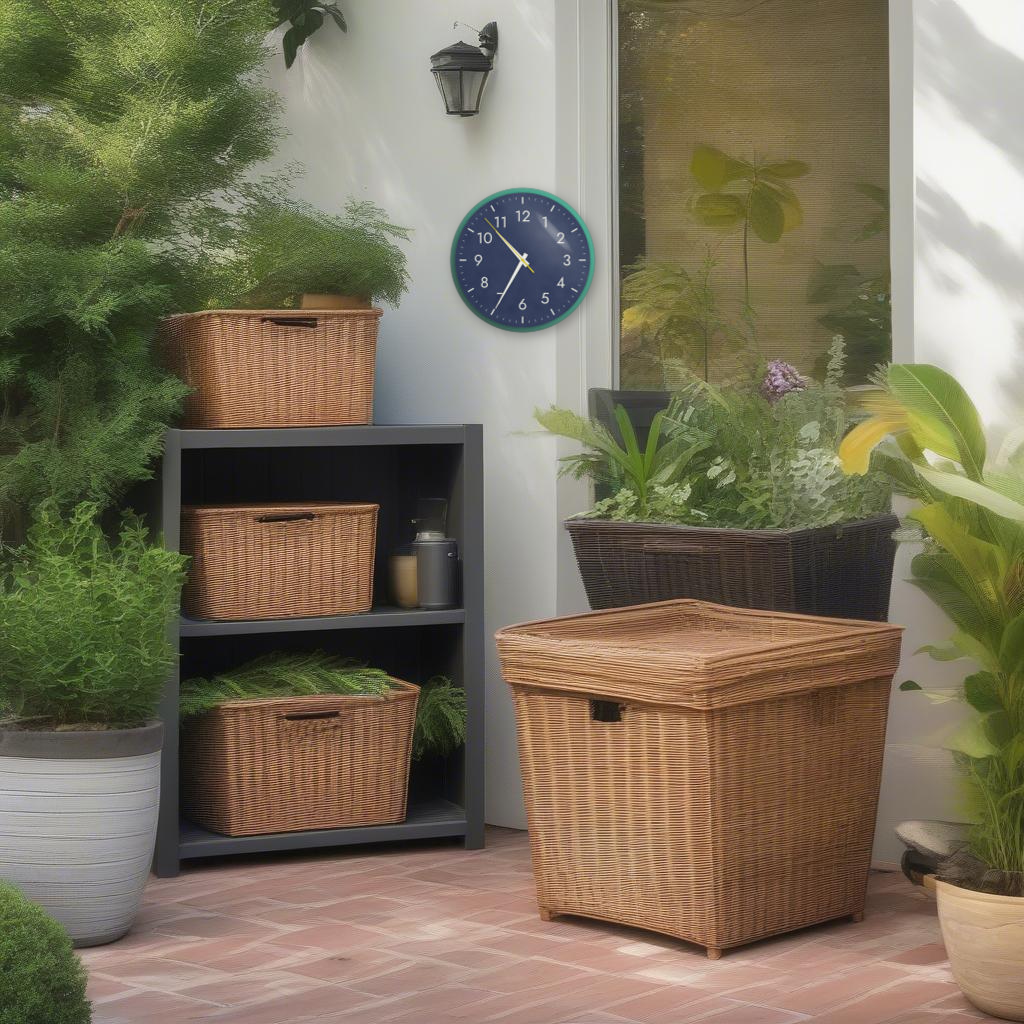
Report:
10h34m53s
